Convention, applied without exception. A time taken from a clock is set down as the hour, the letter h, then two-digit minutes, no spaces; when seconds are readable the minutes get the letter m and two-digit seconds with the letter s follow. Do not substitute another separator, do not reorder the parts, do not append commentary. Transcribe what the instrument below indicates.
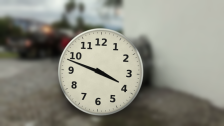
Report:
3h48
